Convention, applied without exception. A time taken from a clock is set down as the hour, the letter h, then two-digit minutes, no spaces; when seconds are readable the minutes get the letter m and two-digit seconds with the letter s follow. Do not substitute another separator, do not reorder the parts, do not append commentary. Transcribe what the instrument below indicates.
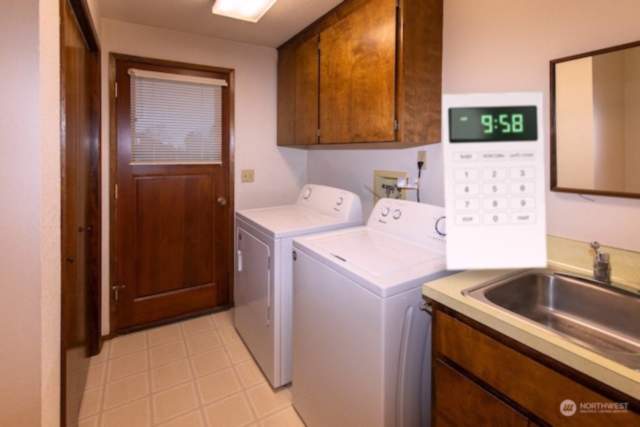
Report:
9h58
